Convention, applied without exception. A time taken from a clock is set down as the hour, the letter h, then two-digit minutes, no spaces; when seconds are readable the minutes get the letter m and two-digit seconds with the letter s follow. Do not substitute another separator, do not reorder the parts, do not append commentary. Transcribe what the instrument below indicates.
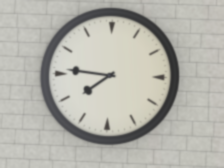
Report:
7h46
